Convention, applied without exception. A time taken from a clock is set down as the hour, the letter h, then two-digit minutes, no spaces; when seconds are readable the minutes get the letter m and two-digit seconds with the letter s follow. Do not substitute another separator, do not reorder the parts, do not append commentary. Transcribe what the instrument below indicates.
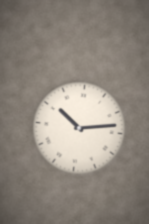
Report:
10h13
